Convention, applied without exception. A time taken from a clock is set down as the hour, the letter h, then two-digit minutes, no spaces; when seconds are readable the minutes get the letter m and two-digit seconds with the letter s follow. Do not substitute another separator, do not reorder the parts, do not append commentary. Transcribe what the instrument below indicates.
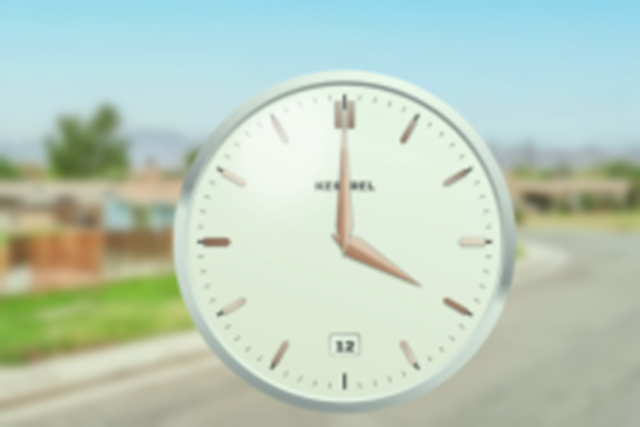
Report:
4h00
